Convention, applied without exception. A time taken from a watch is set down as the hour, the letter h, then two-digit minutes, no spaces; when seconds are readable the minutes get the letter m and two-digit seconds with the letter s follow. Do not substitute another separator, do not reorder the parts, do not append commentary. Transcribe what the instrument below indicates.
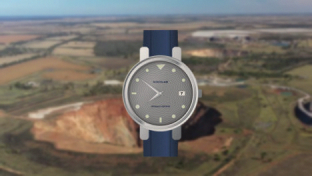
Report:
7h51
